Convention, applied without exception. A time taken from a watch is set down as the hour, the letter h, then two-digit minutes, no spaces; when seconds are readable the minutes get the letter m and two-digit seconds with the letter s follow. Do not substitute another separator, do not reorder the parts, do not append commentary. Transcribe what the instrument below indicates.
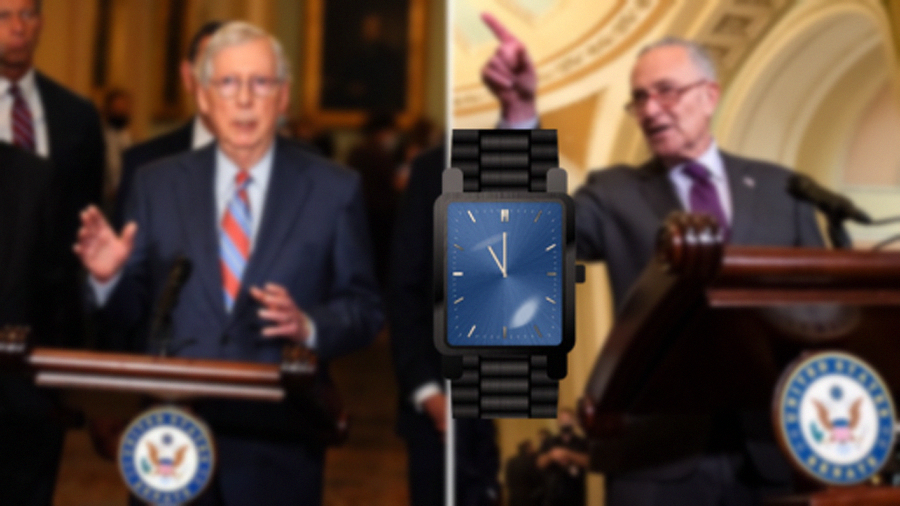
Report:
11h00
